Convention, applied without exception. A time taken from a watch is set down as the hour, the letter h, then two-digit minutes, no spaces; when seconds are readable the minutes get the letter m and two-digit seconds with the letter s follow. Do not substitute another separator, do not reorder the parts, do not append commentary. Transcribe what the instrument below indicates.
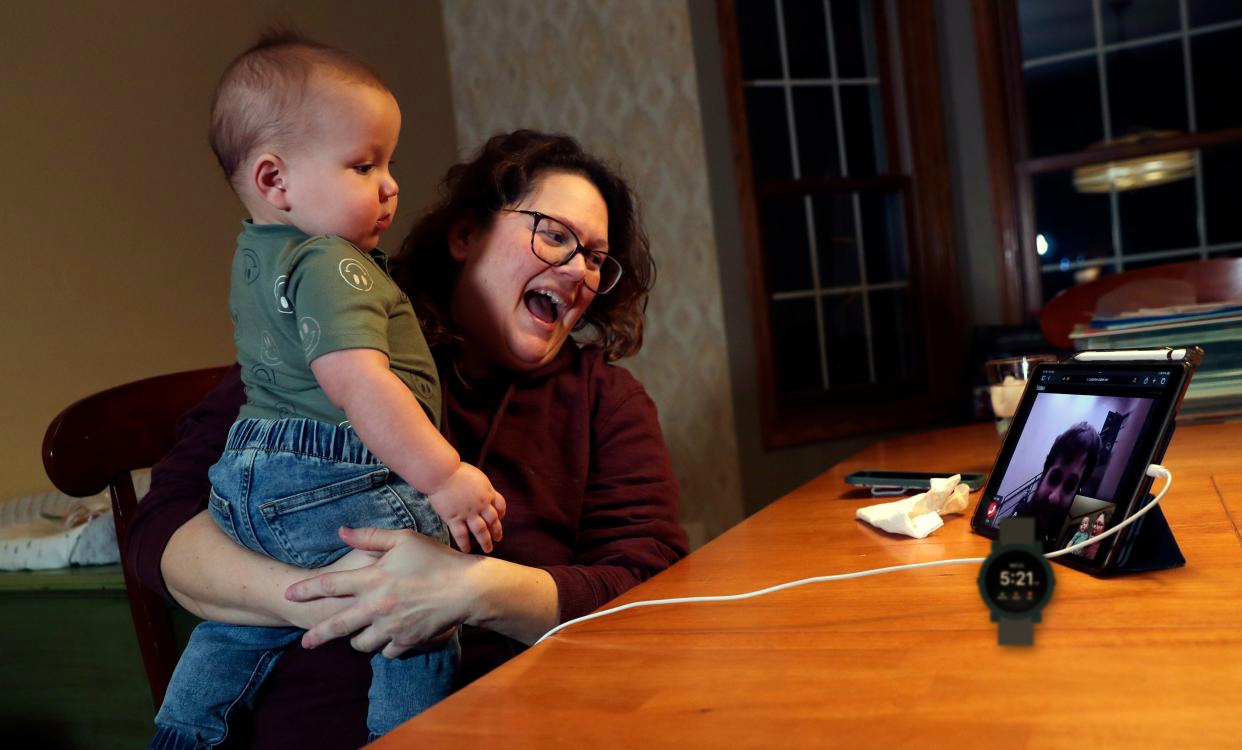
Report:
5h21
